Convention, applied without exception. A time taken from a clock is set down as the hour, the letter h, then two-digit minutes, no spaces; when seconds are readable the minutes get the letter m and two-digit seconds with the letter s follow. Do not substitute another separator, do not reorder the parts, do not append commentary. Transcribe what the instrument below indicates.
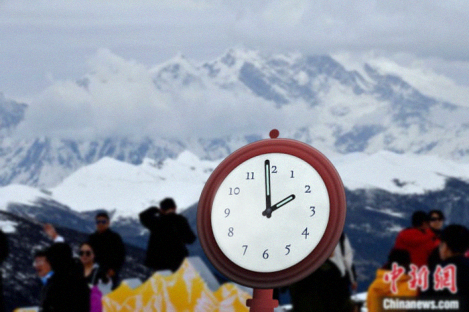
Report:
1h59
